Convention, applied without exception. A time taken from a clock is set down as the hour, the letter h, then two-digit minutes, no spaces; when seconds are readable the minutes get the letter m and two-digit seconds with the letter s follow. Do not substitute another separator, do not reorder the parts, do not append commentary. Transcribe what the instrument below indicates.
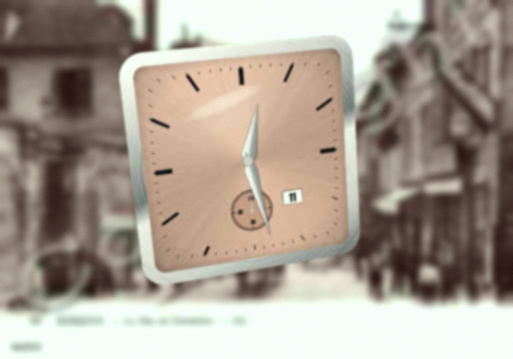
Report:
12h28
